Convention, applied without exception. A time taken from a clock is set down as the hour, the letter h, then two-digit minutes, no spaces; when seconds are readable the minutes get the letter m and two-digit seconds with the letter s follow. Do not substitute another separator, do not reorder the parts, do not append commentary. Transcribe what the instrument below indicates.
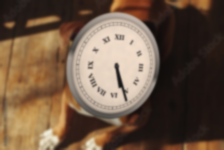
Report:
5h26
